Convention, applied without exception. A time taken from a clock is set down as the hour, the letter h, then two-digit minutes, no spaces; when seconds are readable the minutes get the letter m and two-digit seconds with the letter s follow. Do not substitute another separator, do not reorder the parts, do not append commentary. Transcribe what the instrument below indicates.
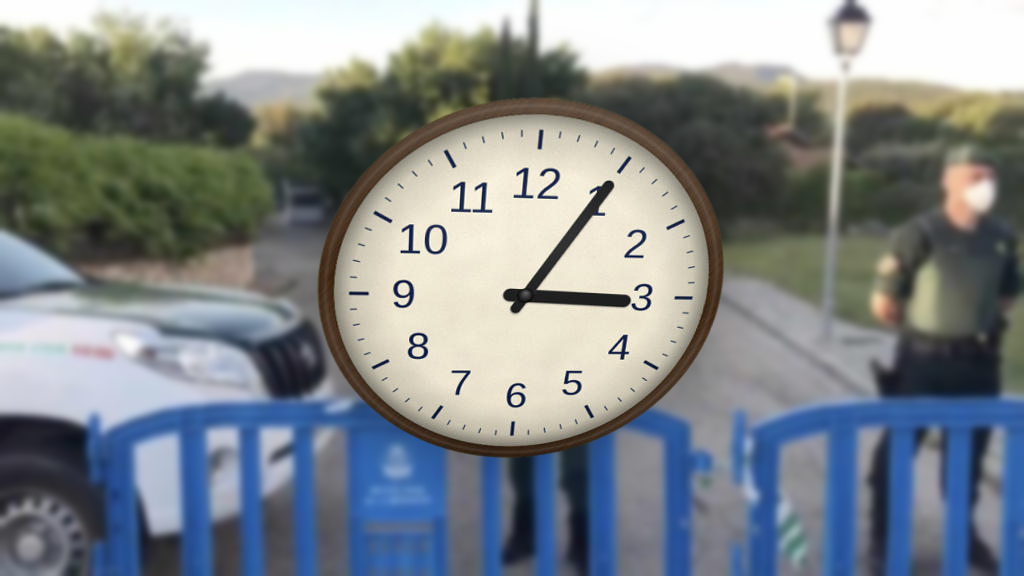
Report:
3h05
